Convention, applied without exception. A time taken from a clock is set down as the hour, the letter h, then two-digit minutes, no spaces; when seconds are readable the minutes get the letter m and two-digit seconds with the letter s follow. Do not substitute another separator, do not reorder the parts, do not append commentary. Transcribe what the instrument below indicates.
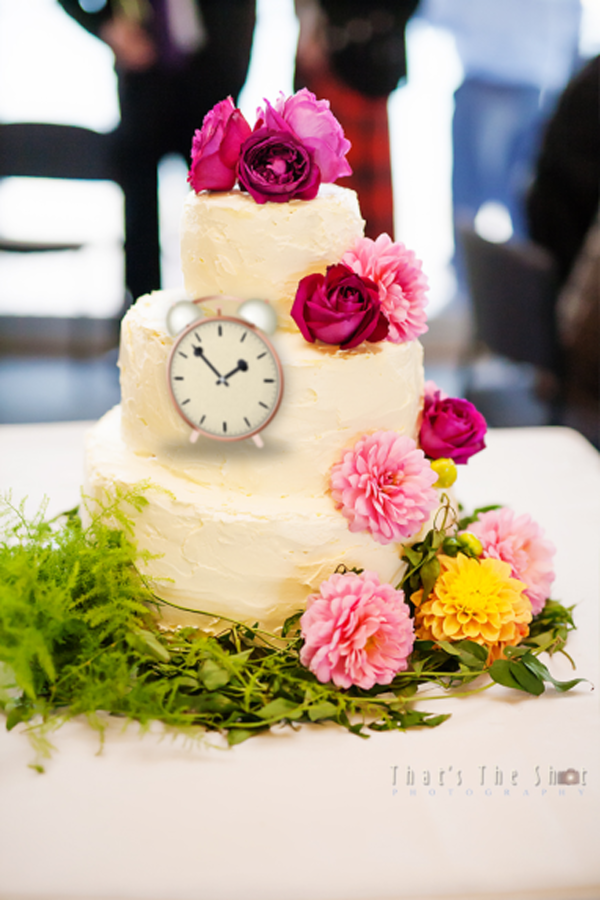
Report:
1h53
